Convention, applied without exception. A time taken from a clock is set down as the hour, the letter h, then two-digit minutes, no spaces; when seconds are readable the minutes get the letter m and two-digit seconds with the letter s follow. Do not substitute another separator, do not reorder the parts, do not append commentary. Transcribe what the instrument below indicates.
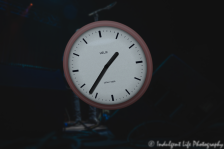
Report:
1h37
